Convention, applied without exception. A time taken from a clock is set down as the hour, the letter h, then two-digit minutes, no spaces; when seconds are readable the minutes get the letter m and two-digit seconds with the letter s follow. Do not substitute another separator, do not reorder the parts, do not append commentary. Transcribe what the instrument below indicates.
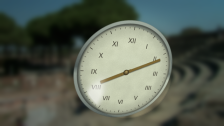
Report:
8h11
